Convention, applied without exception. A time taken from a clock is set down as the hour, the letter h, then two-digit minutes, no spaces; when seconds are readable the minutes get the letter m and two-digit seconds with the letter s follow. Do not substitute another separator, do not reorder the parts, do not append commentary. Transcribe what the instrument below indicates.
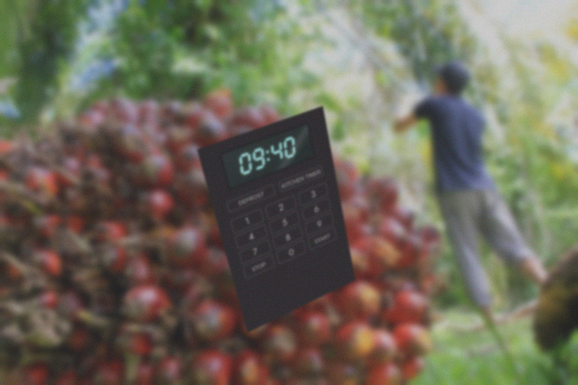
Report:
9h40
